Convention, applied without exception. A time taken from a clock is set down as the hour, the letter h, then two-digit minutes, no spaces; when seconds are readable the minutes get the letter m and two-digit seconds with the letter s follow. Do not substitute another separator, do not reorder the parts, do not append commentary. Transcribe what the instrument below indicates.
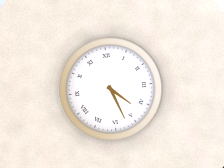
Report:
4h27
